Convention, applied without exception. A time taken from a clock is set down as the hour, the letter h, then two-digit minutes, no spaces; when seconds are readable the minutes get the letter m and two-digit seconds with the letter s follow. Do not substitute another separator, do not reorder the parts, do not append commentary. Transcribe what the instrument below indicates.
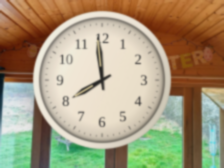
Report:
7h59
